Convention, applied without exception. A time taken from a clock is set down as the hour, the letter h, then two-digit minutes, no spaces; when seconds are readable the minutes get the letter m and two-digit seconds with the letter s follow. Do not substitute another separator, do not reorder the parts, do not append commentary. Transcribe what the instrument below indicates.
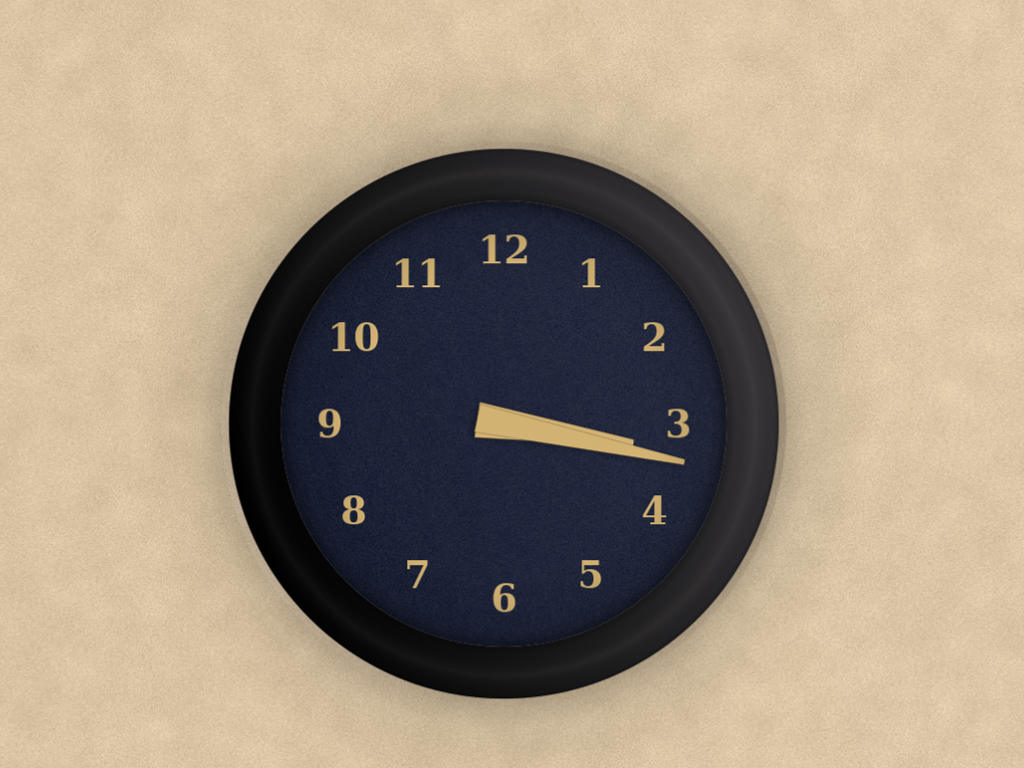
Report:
3h17
